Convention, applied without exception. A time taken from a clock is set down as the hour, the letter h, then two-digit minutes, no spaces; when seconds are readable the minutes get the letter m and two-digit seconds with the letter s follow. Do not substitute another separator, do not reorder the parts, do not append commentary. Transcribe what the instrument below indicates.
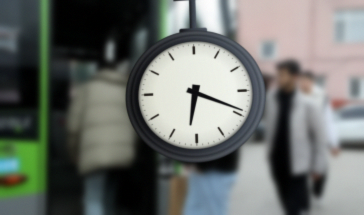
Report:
6h19
